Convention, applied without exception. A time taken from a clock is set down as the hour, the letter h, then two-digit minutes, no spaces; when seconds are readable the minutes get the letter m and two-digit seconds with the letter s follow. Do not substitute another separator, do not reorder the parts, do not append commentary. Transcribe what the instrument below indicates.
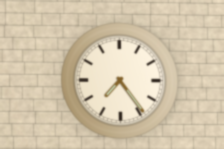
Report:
7h24
